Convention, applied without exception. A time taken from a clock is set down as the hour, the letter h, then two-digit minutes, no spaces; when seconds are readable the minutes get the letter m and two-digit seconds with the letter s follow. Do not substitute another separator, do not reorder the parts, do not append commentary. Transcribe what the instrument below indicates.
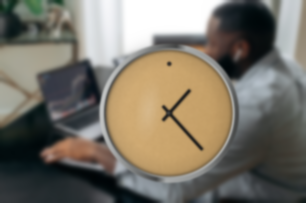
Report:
1h23
